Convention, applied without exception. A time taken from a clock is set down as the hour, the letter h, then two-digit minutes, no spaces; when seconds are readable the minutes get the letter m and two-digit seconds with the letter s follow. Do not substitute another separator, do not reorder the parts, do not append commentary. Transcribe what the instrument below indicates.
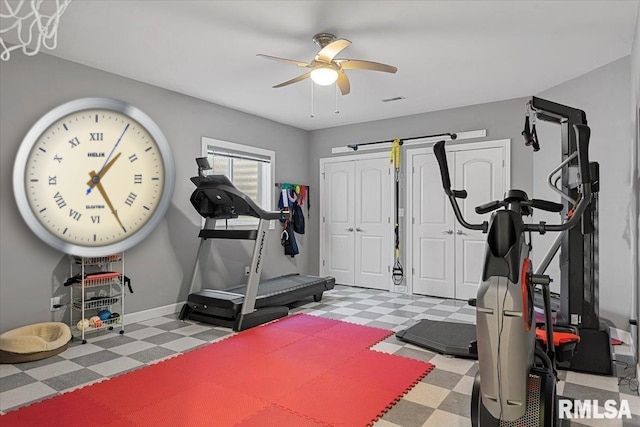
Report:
1h25m05s
